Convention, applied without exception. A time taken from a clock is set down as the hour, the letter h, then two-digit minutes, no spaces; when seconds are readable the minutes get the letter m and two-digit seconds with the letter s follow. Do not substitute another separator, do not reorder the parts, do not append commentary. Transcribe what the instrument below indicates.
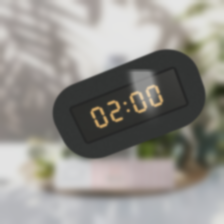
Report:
2h00
